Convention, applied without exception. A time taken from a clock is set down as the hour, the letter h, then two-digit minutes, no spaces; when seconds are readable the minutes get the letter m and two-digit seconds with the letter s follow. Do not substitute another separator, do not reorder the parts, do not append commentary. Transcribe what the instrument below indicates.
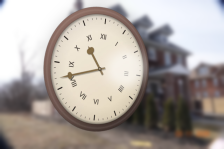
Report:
10h42
